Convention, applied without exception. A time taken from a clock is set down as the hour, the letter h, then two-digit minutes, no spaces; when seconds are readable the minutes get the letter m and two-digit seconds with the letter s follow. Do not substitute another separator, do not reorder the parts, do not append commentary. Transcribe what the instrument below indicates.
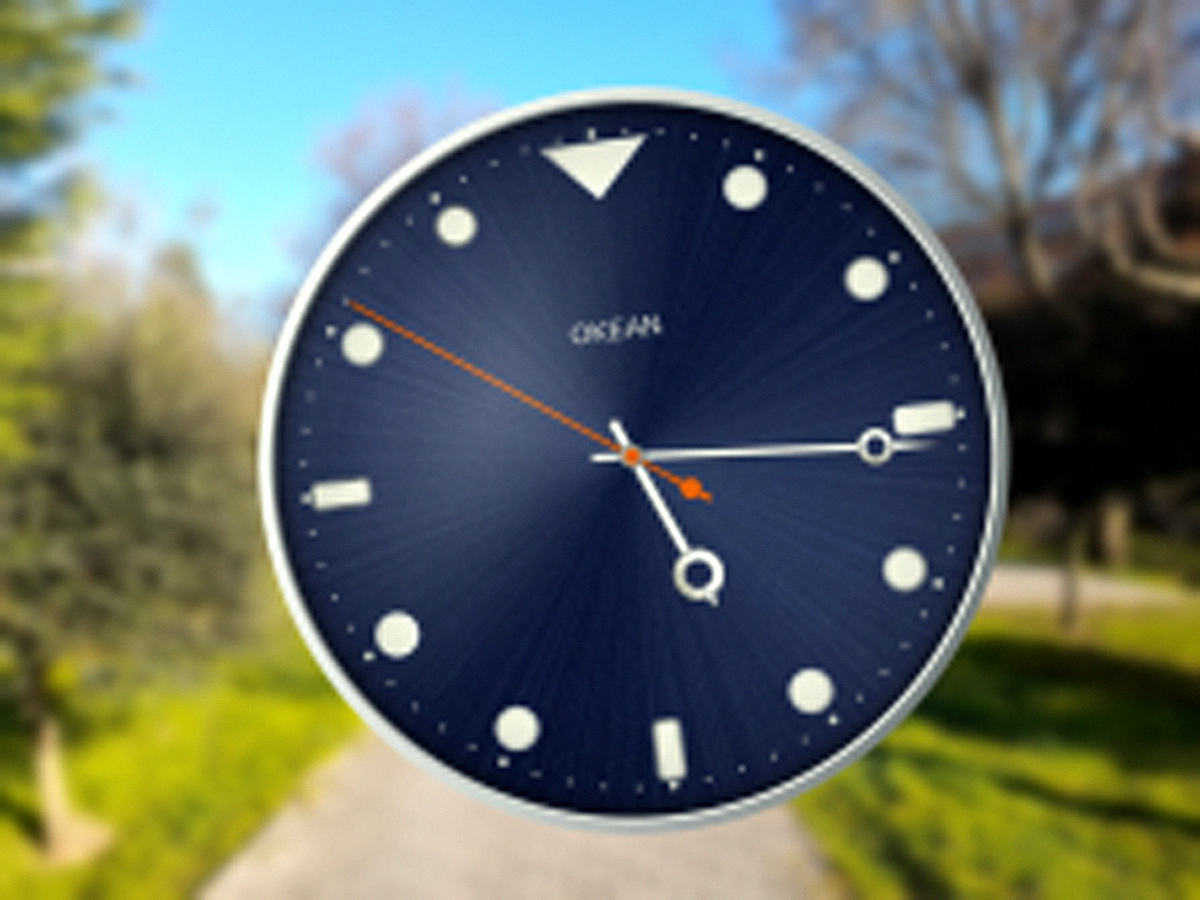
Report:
5h15m51s
